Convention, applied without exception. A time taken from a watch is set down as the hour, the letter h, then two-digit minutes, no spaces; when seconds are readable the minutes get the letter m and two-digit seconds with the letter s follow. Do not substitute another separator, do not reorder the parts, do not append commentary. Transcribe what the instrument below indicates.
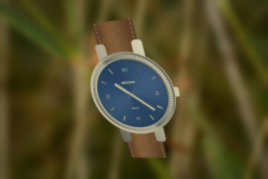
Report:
10h22
